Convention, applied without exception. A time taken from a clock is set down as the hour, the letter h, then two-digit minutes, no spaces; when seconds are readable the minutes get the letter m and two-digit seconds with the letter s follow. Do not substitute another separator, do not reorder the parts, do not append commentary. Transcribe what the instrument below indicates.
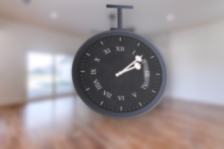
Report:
2h08
